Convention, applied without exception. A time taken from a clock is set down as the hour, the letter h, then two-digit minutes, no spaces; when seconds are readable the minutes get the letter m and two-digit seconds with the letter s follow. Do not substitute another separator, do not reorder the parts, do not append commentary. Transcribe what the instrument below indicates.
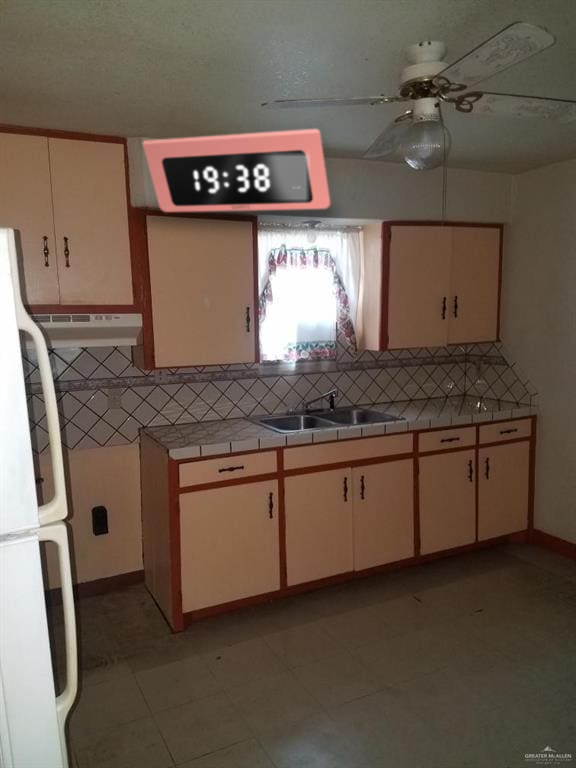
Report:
19h38
